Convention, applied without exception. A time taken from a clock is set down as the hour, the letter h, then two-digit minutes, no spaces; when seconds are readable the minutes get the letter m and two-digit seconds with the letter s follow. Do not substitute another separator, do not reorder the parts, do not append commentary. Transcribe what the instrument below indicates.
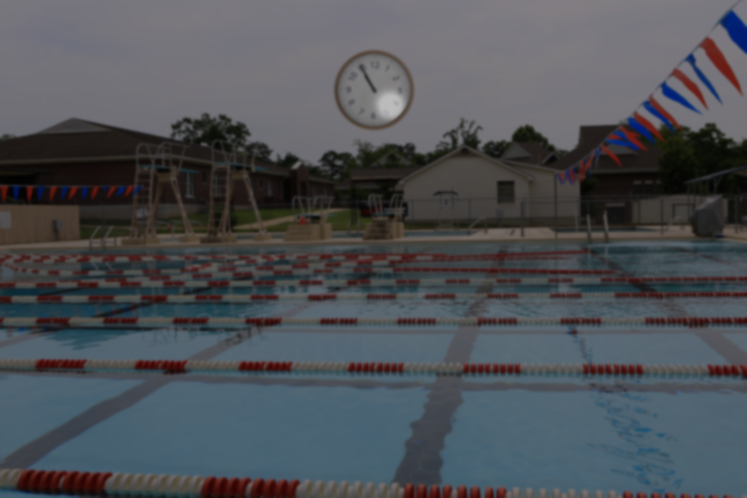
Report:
10h55
